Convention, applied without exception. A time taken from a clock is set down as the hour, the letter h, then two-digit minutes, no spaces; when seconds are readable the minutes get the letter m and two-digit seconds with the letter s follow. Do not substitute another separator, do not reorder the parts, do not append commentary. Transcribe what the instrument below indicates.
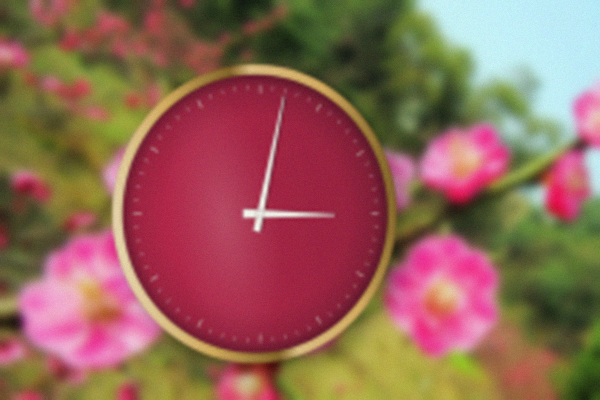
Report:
3h02
